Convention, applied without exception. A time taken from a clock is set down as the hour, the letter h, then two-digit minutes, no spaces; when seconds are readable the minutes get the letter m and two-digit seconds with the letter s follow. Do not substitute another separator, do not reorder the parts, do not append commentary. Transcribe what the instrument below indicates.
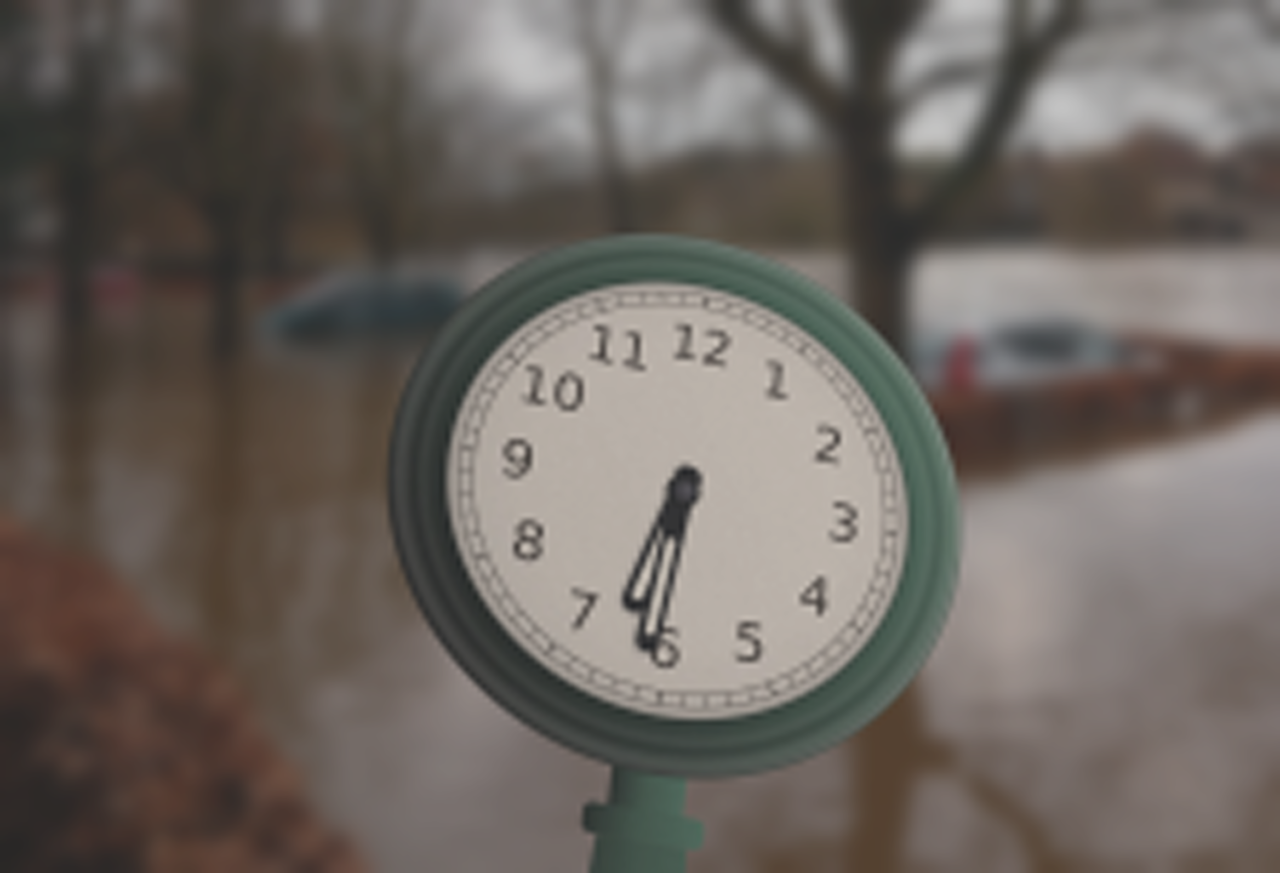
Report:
6h31
